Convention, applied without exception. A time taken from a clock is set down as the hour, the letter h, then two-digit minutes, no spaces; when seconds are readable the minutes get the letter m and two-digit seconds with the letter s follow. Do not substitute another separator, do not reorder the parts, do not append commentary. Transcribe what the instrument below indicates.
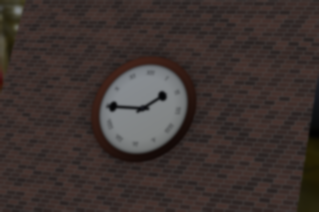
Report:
1h45
